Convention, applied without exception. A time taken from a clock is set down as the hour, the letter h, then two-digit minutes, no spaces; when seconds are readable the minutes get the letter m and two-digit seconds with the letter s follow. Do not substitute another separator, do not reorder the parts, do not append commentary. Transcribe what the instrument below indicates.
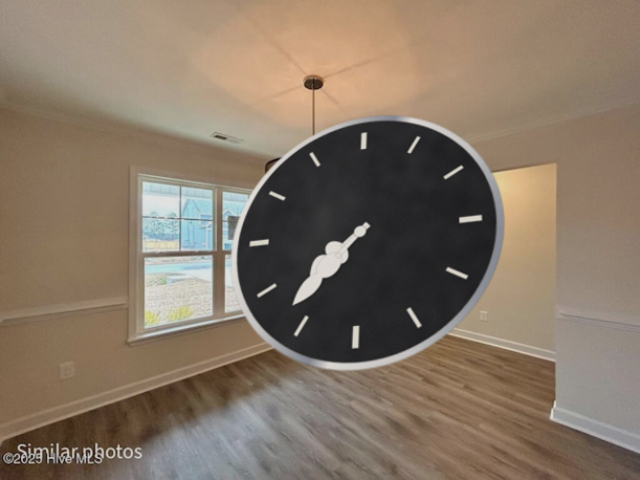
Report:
7h37
